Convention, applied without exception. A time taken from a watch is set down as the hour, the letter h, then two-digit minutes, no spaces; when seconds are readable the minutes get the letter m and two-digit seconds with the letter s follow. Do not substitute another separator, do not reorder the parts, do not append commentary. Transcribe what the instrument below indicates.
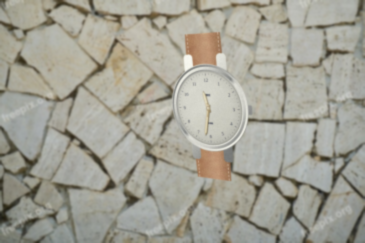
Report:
11h32
